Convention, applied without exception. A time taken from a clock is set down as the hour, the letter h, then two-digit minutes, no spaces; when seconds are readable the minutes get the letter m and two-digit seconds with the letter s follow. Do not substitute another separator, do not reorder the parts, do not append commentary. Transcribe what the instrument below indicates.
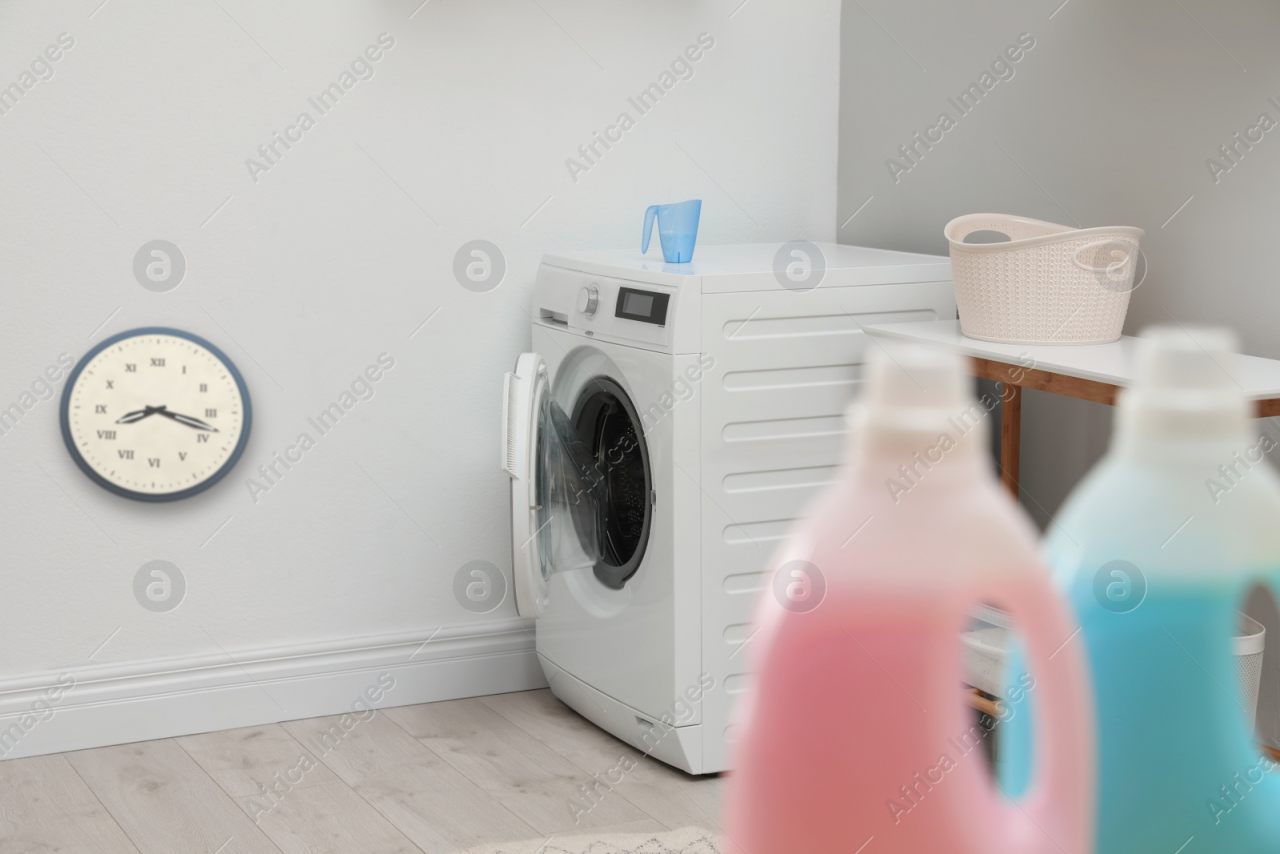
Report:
8h18
